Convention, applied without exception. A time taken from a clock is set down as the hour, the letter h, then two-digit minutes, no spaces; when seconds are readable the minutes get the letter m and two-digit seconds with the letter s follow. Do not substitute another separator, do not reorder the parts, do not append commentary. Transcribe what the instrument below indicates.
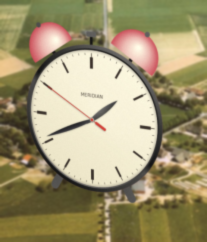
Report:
1h40m50s
